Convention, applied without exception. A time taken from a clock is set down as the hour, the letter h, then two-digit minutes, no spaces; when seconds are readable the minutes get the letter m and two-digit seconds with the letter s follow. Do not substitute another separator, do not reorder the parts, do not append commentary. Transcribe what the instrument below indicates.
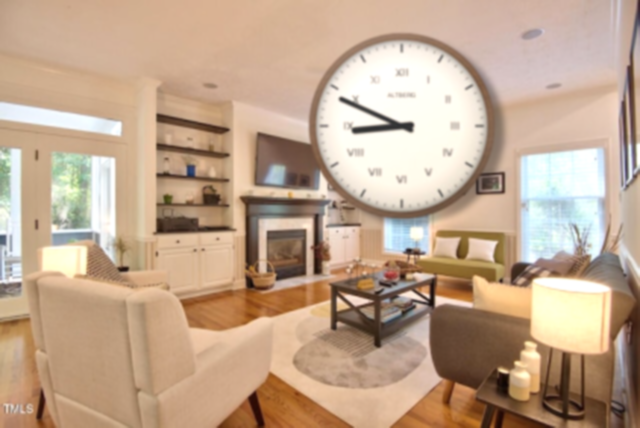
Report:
8h49
